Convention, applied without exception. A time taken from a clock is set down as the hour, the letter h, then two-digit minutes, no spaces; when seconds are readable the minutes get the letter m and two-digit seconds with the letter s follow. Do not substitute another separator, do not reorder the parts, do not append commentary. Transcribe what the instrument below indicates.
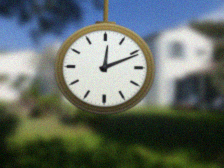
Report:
12h11
